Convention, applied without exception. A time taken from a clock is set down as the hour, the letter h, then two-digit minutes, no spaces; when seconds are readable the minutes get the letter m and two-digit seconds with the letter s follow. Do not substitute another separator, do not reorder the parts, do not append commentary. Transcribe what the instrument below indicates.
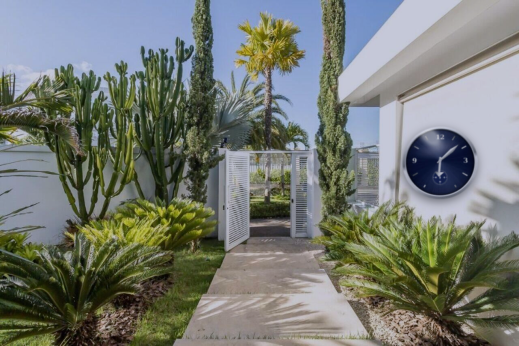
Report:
6h08
